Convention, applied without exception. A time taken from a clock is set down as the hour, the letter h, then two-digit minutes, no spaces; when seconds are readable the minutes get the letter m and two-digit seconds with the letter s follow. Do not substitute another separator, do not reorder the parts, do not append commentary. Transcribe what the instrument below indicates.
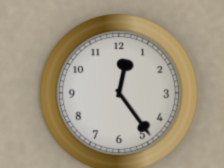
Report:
12h24
